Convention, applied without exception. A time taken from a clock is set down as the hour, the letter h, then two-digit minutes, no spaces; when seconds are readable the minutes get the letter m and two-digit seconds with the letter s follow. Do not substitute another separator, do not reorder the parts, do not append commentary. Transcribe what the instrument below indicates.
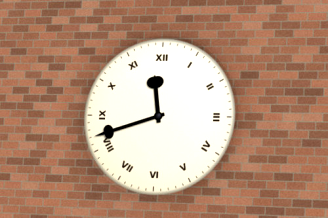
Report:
11h42
